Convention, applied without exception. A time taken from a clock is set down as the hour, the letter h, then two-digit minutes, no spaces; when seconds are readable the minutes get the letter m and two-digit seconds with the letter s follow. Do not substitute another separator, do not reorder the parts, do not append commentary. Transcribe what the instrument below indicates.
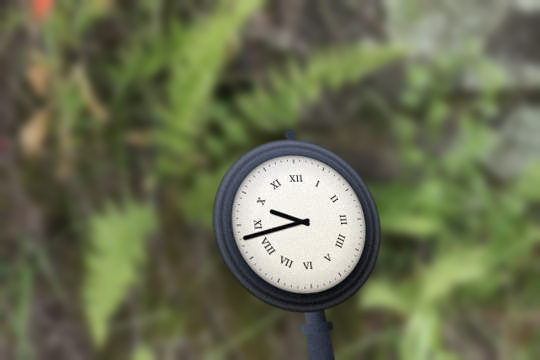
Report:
9h43
